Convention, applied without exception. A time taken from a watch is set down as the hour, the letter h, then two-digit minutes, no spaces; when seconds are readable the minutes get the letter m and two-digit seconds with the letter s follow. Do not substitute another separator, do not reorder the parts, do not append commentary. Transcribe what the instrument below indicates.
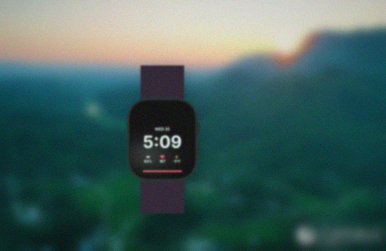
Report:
5h09
